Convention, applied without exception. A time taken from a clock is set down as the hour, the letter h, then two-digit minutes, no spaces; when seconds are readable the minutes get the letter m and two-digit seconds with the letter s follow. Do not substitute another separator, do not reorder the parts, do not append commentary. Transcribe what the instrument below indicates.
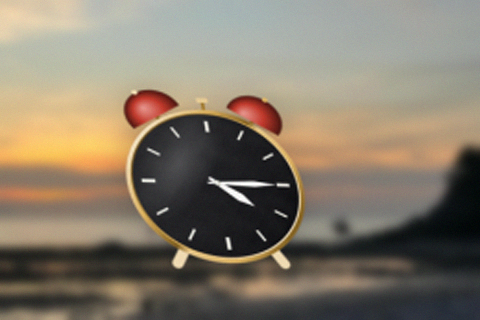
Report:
4h15
